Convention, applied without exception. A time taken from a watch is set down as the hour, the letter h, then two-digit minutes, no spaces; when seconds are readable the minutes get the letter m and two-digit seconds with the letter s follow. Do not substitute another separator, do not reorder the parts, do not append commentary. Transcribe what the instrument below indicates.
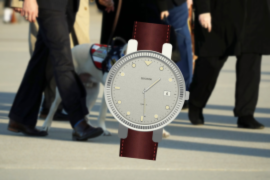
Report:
1h29
